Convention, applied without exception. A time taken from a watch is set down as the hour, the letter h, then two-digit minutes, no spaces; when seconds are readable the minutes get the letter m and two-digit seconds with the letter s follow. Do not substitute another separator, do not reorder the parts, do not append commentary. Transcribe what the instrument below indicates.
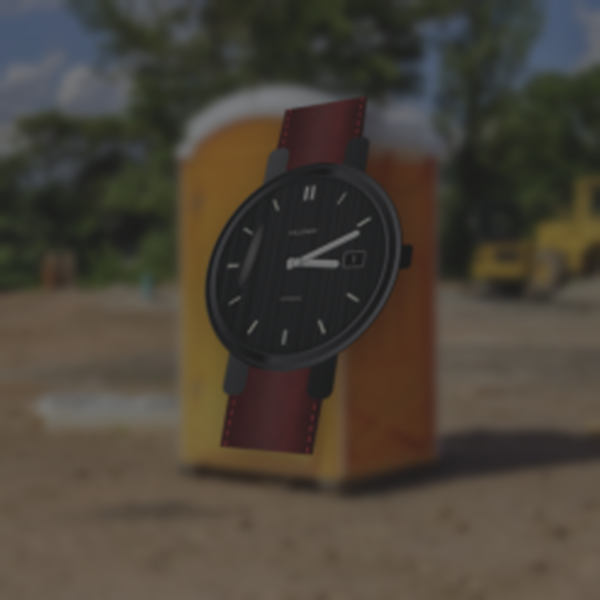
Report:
3h11
